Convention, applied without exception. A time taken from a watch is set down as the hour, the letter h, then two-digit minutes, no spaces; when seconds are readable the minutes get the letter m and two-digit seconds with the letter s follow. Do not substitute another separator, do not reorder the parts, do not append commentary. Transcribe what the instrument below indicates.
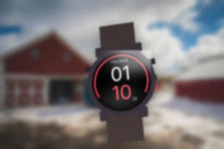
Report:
1h10
